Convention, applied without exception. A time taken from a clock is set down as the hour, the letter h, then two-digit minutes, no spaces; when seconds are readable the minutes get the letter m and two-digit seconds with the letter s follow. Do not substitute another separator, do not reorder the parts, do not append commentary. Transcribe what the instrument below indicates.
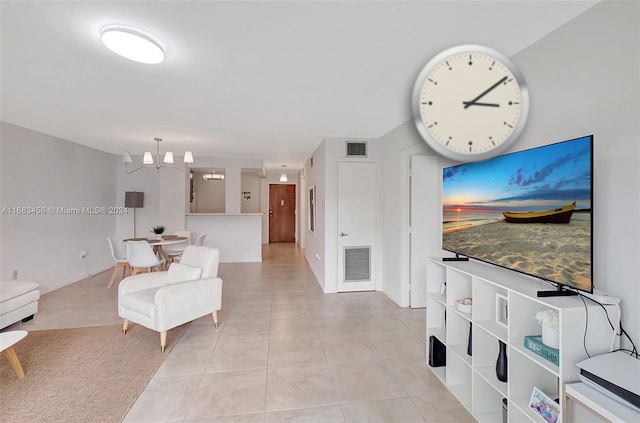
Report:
3h09
